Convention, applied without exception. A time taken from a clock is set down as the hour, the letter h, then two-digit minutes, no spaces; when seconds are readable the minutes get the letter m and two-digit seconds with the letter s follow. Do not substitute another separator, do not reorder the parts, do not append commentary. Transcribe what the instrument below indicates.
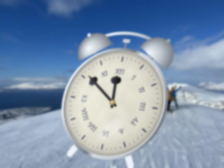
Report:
11h51
